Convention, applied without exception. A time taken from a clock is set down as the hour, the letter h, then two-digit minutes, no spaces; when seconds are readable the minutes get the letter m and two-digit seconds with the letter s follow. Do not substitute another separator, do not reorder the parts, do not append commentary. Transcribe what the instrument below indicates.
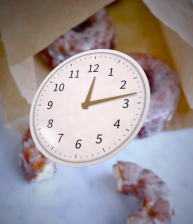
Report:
12h13
